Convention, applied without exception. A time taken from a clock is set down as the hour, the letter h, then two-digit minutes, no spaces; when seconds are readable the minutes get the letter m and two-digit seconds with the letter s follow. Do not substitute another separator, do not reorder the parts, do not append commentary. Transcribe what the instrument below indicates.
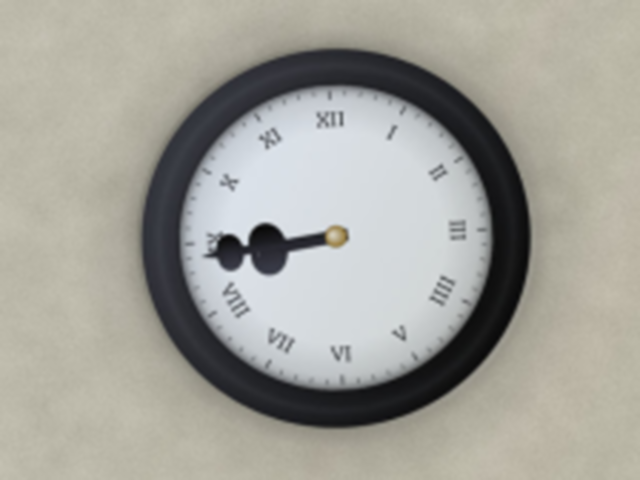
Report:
8h44
